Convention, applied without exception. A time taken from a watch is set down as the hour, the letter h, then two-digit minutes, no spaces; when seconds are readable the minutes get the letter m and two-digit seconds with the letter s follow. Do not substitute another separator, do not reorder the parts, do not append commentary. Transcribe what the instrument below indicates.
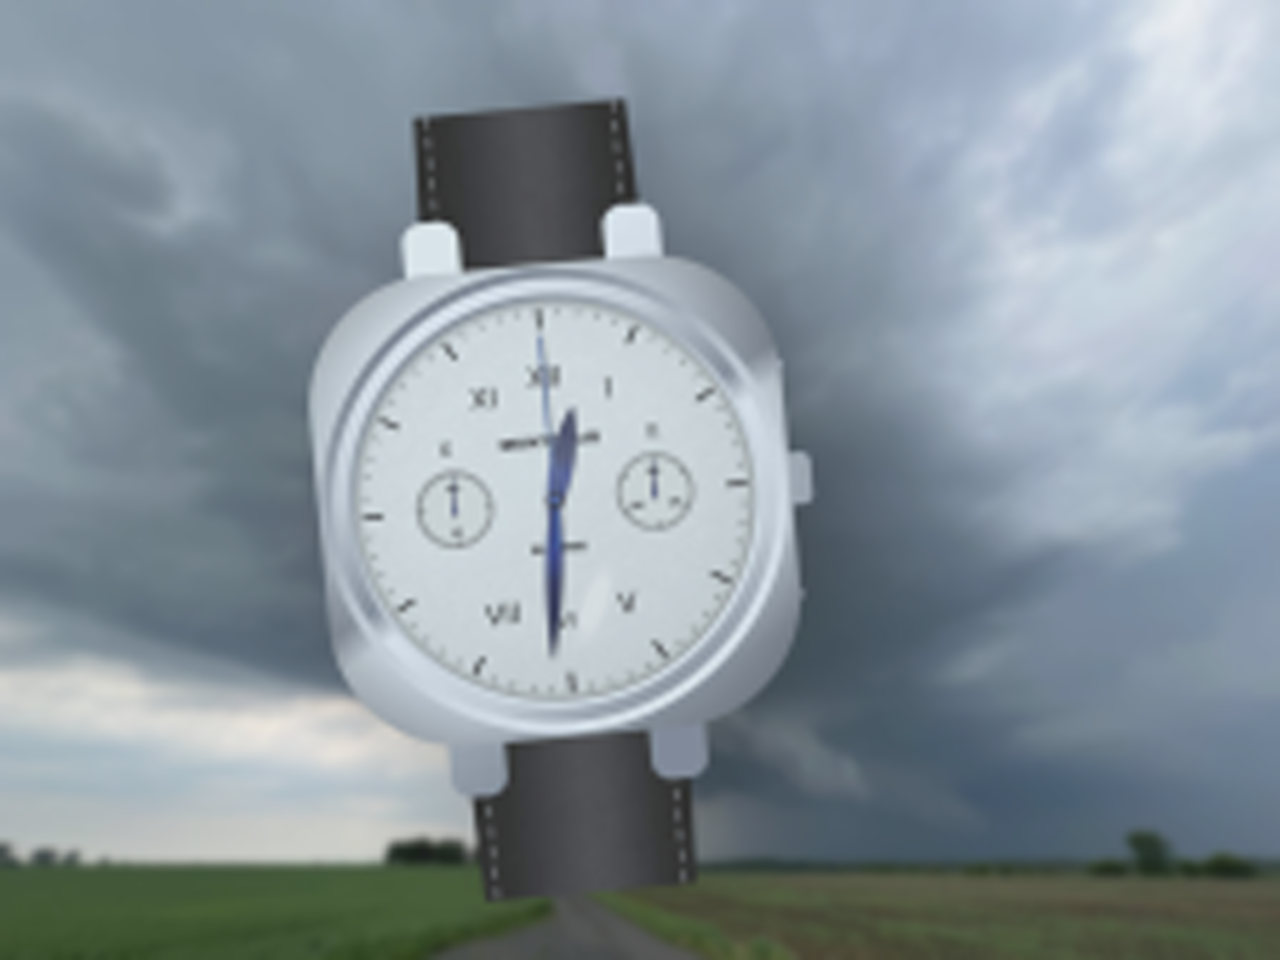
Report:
12h31
